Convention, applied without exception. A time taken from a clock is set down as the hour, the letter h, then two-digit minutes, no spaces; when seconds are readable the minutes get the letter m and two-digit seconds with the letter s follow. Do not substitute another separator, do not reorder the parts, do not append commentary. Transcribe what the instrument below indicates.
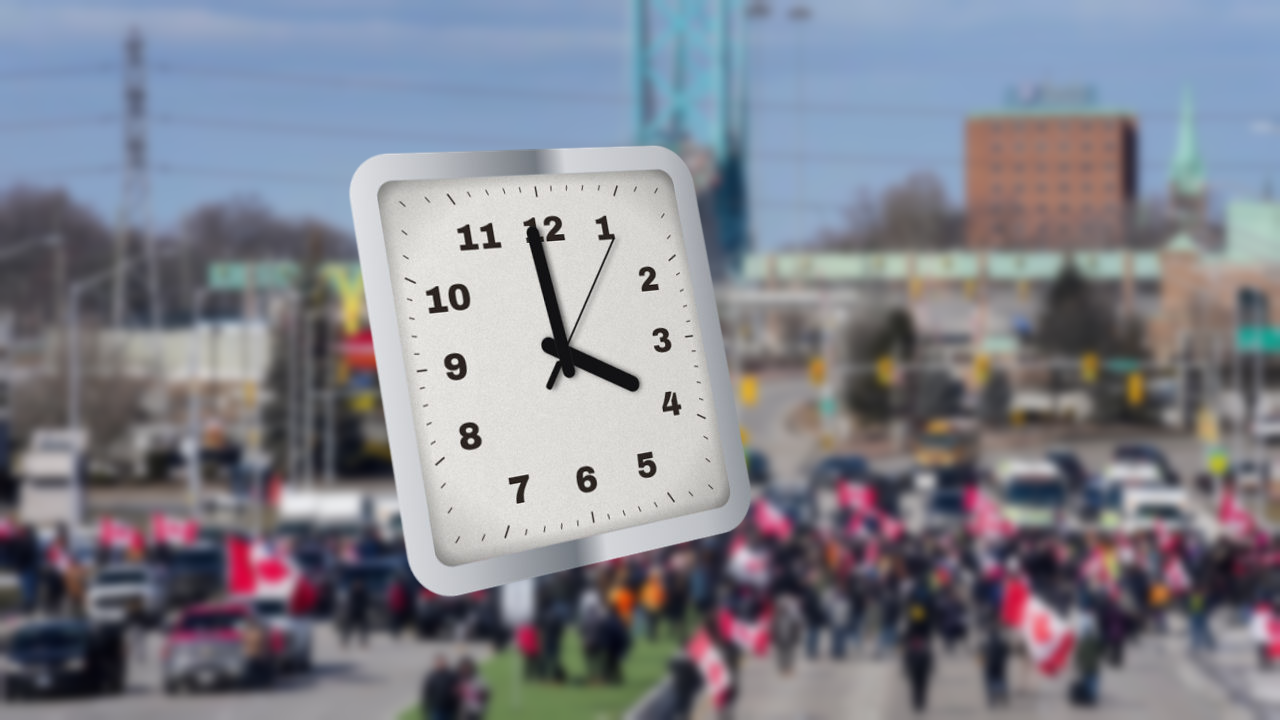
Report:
3h59m06s
